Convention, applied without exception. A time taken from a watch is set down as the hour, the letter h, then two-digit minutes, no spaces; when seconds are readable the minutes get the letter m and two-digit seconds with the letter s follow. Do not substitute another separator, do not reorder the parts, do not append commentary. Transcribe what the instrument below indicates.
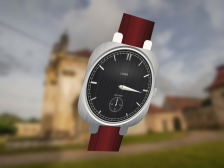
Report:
3h16
